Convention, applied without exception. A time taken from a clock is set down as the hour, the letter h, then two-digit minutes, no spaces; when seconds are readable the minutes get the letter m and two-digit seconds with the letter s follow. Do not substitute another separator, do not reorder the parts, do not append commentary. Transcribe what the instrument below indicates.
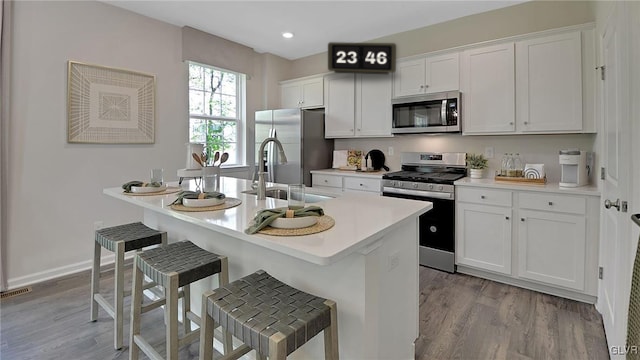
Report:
23h46
